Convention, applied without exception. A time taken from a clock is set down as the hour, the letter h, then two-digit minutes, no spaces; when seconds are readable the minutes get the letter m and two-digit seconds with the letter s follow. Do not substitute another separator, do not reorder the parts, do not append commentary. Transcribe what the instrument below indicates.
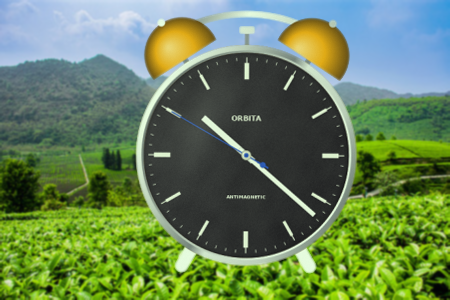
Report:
10h21m50s
